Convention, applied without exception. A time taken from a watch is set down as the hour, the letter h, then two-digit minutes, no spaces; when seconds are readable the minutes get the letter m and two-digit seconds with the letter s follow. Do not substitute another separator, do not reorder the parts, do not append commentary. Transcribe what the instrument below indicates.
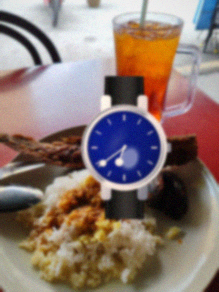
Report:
6h39
